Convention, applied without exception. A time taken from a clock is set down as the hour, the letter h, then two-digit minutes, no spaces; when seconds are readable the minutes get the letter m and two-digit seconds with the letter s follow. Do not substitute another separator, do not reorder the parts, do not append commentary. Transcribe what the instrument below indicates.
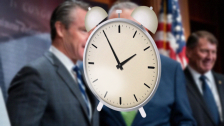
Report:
1h55
